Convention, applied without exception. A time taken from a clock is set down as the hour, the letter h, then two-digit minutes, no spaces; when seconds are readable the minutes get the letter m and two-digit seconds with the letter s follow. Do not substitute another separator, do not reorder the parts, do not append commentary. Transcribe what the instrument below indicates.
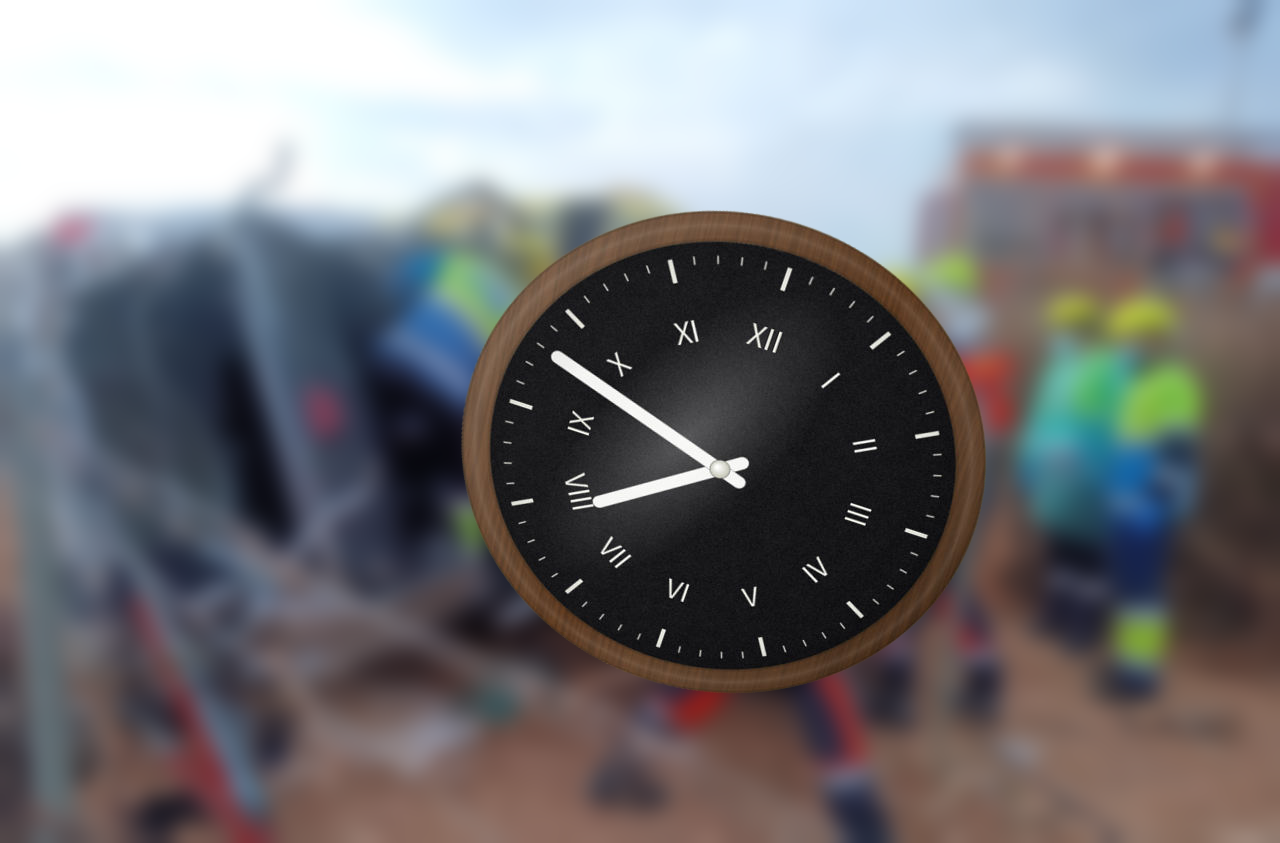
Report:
7h48
